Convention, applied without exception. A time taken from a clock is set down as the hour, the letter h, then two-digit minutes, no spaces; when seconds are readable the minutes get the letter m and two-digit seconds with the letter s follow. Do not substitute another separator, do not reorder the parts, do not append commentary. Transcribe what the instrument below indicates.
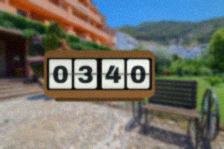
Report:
3h40
